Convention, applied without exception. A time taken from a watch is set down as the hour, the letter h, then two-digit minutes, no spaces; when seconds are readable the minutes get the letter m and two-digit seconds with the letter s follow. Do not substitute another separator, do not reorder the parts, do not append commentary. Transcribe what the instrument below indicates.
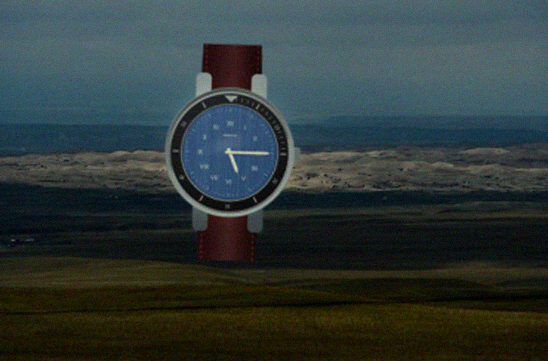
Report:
5h15
